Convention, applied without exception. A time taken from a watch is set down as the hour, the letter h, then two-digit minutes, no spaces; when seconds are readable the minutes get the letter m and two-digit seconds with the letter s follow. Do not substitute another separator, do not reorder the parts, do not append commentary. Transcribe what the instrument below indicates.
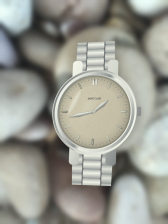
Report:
1h43
